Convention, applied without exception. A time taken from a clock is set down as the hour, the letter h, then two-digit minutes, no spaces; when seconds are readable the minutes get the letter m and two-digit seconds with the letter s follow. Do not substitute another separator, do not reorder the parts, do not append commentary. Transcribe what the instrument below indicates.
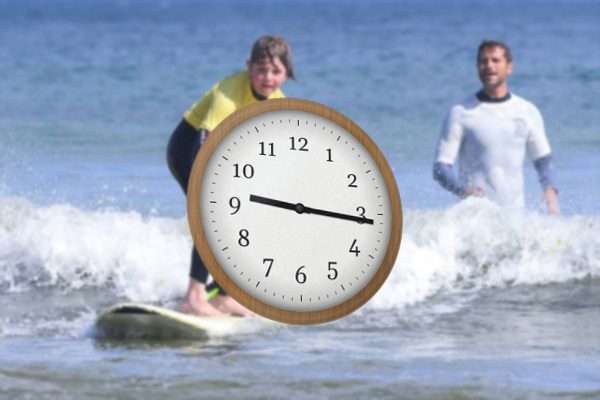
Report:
9h16
